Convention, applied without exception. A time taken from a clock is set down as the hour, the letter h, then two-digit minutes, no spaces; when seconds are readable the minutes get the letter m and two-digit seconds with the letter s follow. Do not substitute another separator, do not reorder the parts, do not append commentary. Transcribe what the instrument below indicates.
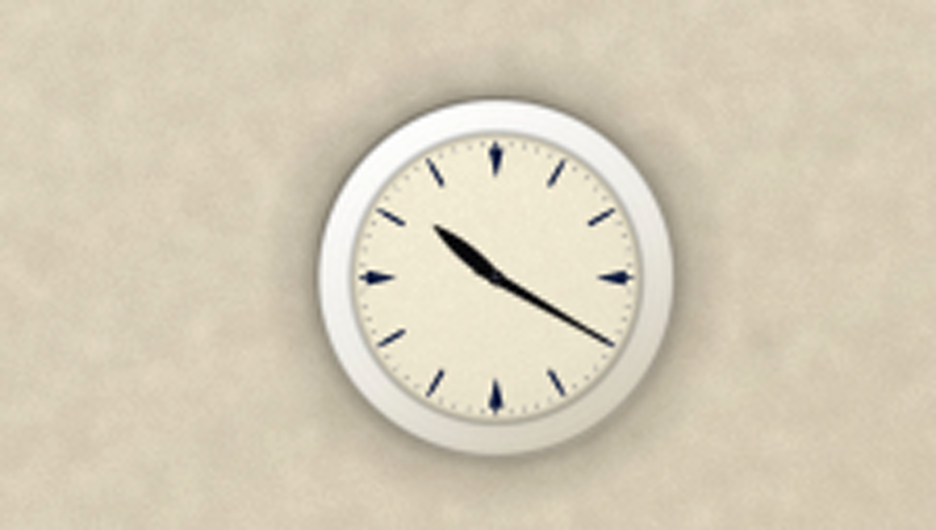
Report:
10h20
